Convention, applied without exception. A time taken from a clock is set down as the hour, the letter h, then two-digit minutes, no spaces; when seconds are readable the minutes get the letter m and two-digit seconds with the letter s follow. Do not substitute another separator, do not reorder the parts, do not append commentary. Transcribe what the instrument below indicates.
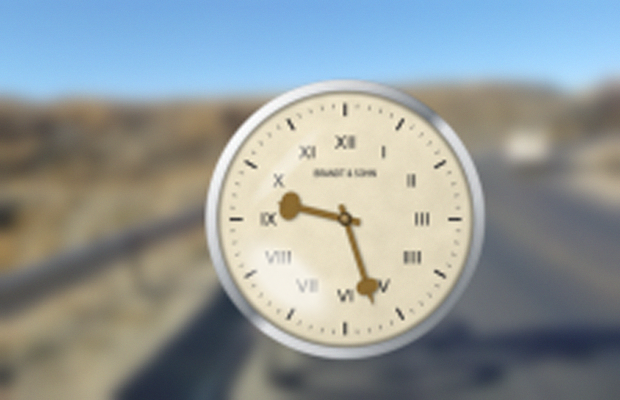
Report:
9h27
